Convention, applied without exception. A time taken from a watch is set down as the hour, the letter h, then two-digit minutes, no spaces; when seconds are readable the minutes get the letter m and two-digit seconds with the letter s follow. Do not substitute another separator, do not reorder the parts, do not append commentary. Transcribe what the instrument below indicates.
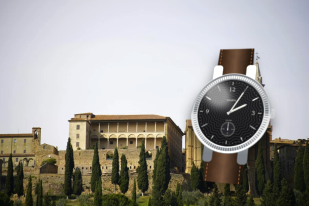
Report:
2h05
